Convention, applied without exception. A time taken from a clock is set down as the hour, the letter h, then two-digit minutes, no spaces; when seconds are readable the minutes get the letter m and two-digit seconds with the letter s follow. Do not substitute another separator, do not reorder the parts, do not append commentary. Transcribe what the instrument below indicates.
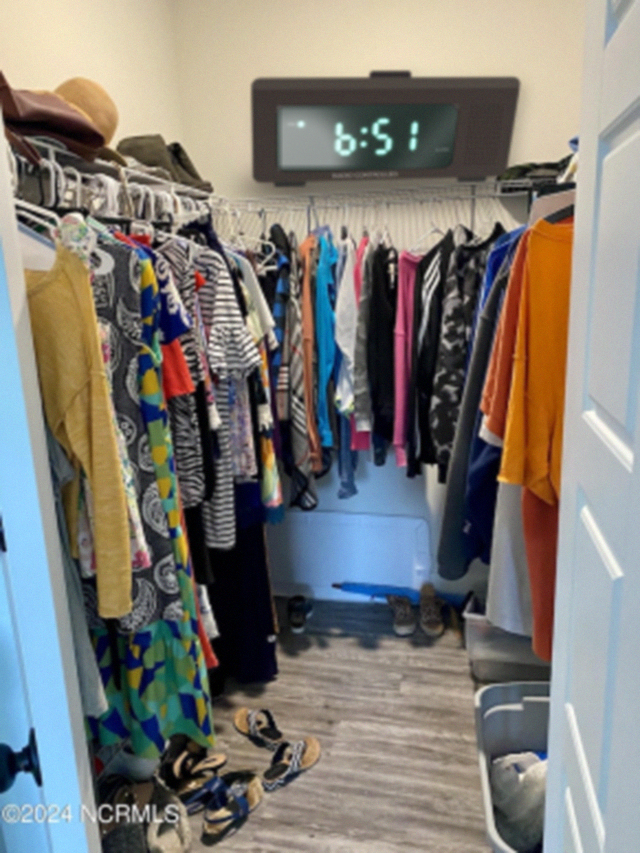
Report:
6h51
